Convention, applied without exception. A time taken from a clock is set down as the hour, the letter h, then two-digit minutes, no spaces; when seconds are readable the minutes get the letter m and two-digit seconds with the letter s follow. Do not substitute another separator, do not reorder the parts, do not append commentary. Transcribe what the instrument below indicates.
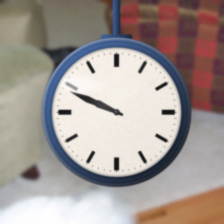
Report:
9h49
